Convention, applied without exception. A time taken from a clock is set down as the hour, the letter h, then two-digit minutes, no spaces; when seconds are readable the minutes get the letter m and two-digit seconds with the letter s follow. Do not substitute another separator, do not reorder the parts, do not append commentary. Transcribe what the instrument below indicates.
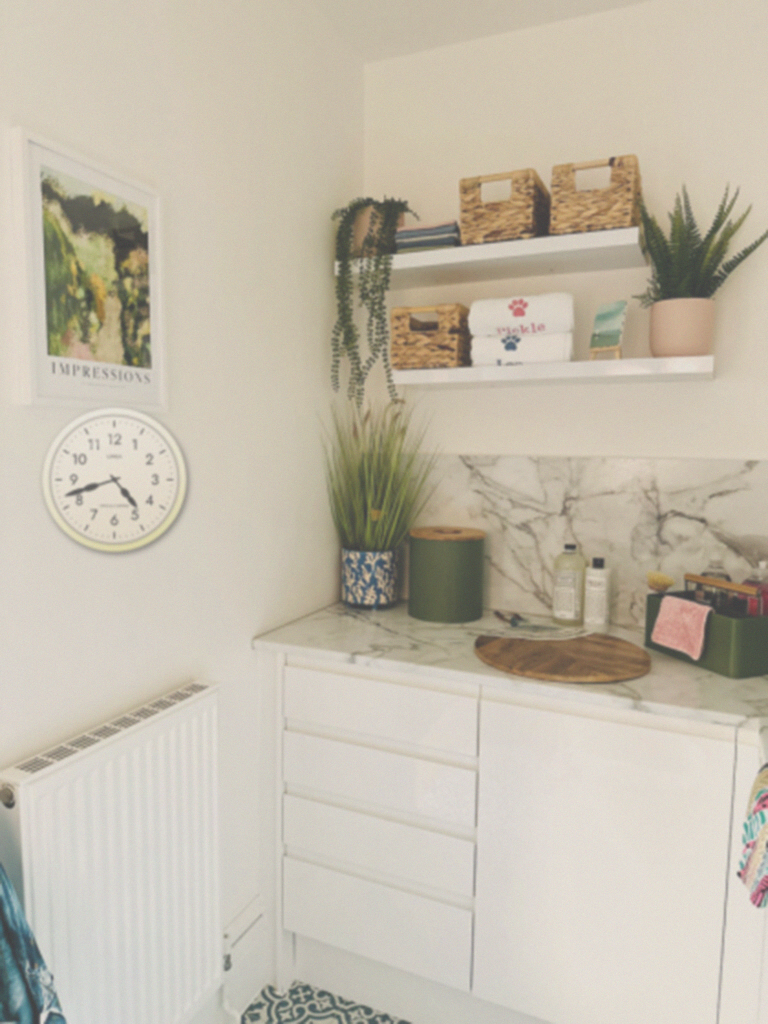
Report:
4h42
